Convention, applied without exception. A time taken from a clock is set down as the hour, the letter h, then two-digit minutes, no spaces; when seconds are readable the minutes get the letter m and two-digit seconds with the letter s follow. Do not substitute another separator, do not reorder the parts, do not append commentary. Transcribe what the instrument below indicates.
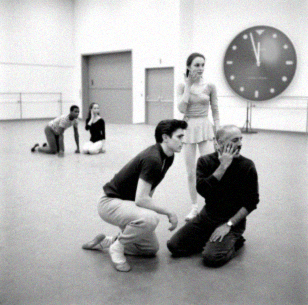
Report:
11h57
